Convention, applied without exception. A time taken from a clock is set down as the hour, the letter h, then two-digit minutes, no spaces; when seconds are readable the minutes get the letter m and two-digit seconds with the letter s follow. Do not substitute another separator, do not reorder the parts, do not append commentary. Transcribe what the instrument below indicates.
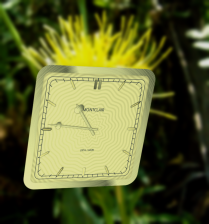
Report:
10h46
